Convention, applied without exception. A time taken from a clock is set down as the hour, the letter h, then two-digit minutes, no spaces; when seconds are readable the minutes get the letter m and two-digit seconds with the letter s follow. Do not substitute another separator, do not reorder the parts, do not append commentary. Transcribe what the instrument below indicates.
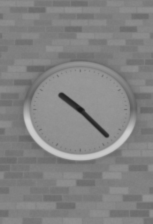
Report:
10h23
